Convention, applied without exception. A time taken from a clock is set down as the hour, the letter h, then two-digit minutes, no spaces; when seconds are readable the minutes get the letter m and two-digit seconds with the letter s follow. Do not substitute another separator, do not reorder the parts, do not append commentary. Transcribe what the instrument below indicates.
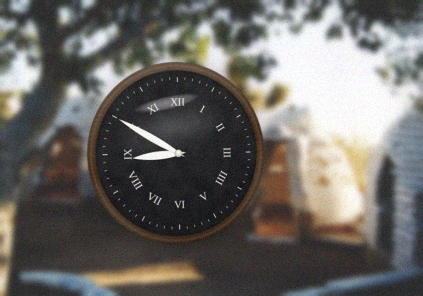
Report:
8h50
